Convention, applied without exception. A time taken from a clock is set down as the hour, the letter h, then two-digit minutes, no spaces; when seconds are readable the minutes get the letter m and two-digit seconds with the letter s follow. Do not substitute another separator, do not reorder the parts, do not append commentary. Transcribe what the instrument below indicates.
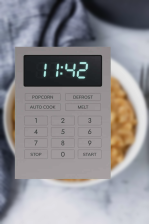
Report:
11h42
